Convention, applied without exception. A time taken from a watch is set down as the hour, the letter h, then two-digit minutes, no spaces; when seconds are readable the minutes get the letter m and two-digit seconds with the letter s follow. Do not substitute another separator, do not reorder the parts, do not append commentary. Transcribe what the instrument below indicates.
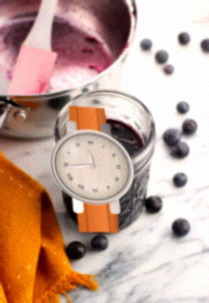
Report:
11h44
